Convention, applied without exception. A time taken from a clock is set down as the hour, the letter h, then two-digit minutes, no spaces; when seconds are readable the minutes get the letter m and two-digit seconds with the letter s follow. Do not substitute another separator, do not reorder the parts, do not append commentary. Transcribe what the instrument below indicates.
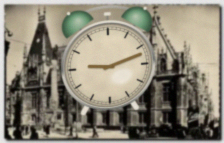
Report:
9h12
